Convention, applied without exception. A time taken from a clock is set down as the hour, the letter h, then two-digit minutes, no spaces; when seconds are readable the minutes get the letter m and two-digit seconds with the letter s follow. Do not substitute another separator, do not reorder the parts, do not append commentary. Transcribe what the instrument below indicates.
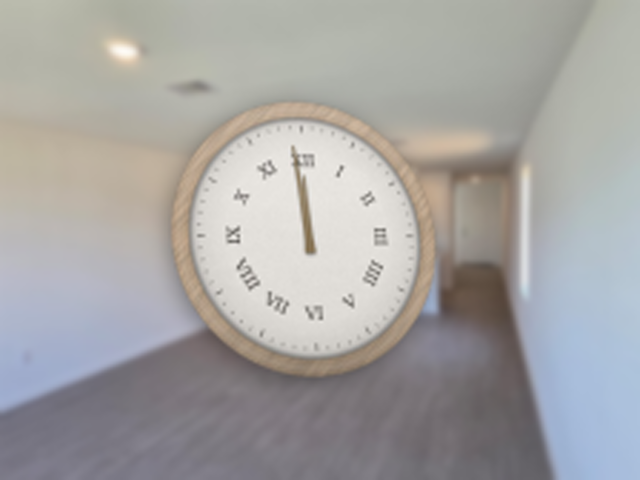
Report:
11h59
